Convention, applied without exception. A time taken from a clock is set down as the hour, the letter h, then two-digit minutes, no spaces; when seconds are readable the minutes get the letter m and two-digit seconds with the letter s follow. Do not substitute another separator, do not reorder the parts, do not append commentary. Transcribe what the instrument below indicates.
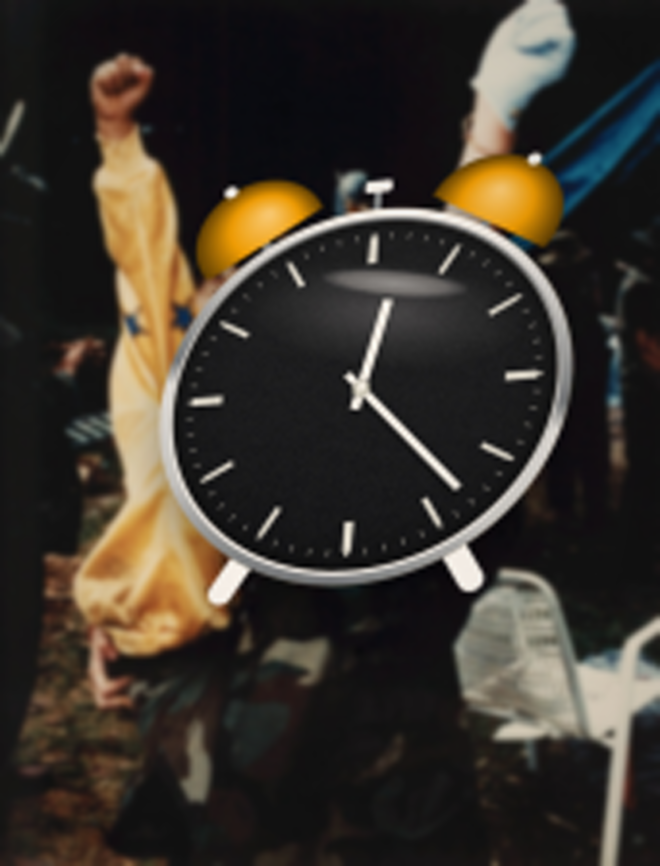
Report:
12h23
